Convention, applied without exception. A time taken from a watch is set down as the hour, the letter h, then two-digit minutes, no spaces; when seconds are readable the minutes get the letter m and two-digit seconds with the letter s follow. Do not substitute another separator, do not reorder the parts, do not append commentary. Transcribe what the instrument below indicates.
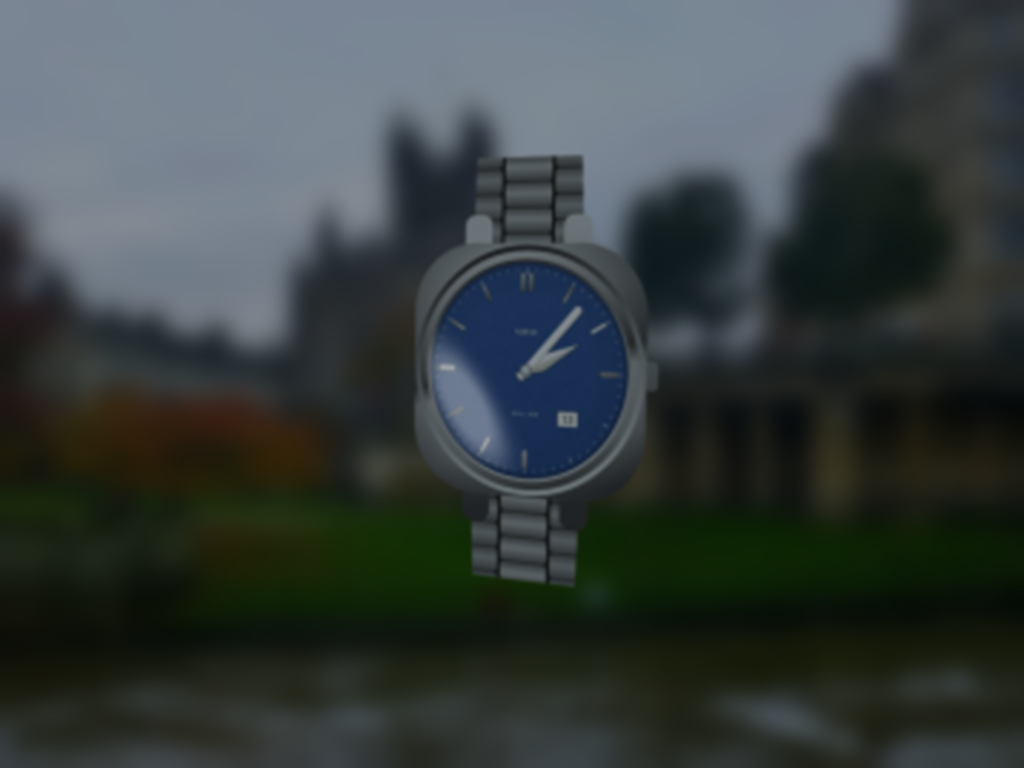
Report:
2h07
